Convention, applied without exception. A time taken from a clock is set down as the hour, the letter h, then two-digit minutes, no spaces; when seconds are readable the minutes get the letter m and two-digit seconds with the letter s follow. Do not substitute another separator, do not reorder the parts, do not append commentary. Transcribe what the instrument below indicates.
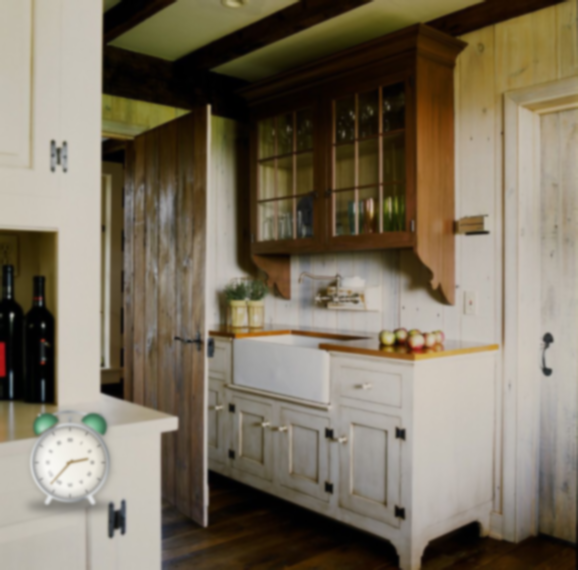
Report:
2h37
